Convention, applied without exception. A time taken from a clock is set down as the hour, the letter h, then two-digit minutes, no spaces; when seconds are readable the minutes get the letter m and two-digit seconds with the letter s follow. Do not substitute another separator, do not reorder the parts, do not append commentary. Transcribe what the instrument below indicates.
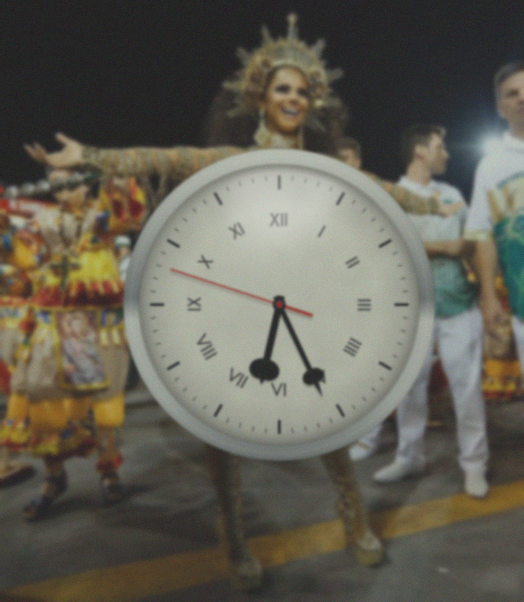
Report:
6h25m48s
